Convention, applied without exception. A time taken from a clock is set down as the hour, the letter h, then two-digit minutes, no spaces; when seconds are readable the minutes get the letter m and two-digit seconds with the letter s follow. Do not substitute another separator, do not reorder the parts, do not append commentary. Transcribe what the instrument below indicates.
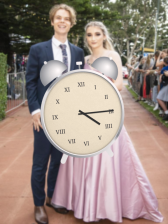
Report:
4h15
